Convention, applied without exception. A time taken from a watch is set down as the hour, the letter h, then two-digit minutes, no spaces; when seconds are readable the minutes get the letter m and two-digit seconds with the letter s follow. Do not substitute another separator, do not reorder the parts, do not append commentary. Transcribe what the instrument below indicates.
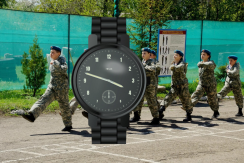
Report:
3h48
